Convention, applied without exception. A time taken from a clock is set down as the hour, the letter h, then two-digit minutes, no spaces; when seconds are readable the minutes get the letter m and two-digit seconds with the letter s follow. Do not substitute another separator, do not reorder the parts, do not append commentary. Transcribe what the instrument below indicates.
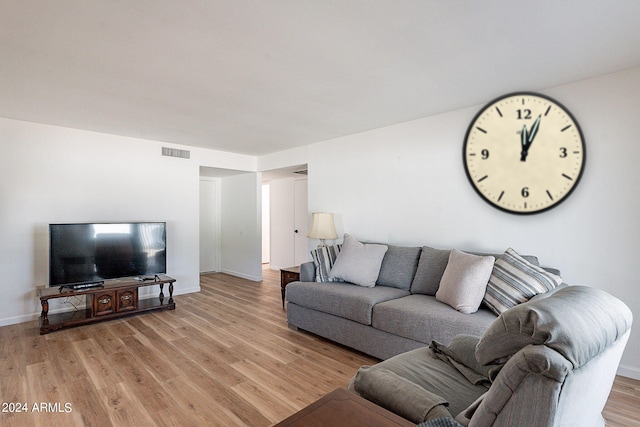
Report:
12h04
